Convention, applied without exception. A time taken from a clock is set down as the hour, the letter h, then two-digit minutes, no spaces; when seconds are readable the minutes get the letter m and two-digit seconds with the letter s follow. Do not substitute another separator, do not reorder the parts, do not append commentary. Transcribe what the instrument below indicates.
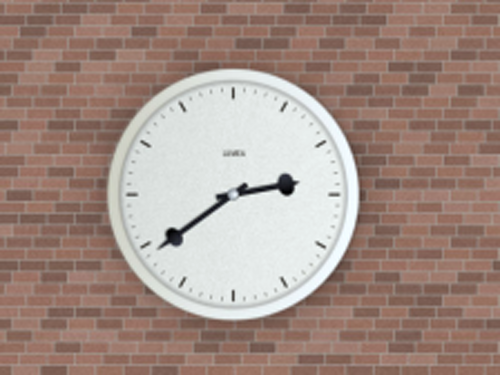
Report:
2h39
